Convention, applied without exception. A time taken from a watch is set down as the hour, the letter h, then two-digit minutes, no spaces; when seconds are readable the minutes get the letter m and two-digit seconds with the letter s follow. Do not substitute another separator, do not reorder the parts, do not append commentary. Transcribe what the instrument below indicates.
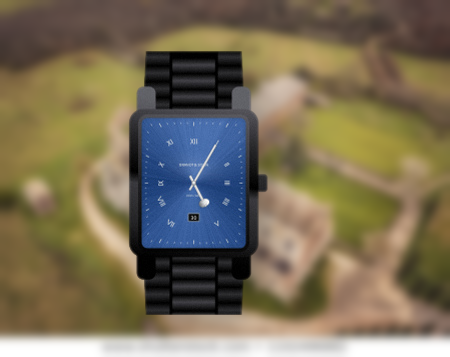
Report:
5h05
